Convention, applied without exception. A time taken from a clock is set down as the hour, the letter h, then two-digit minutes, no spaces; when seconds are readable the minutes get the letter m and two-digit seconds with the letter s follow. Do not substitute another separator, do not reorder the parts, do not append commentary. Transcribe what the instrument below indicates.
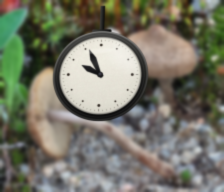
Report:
9h56
